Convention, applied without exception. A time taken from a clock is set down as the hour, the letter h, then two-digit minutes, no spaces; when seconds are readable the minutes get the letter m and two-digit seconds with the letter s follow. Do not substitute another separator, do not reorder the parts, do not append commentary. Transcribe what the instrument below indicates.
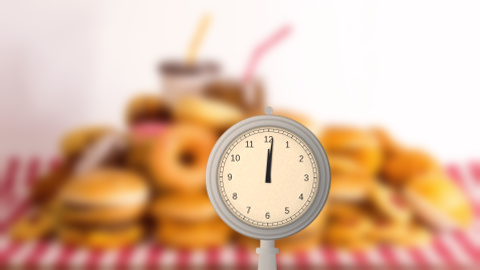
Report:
12h01
